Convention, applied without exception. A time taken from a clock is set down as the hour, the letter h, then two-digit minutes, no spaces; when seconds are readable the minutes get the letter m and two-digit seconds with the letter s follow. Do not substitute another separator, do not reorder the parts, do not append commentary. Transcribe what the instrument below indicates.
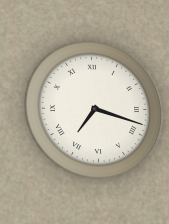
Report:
7h18
